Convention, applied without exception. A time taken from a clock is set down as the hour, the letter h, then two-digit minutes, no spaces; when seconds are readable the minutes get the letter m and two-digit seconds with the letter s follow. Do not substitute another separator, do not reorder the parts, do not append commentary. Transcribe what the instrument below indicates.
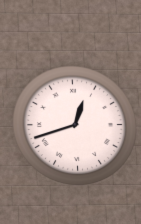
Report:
12h42
